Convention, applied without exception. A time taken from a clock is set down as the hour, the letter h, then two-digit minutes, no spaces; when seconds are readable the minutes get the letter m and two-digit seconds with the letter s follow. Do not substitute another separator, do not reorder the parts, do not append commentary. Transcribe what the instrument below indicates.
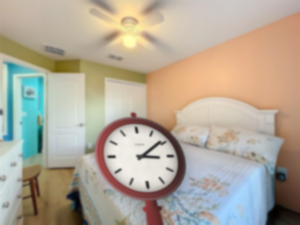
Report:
3h09
